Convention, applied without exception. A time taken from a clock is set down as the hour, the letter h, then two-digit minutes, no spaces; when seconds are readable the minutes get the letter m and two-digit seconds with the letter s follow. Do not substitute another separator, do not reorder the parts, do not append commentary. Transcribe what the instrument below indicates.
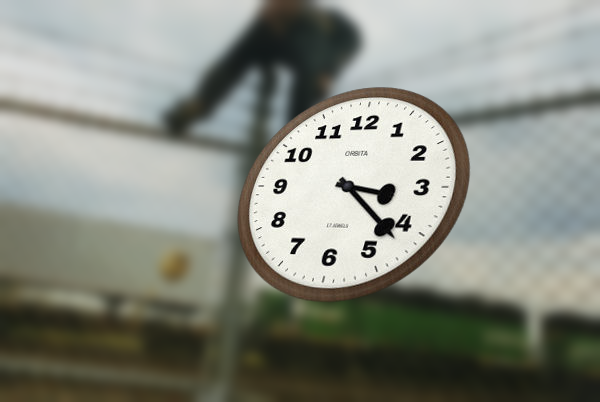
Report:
3h22
